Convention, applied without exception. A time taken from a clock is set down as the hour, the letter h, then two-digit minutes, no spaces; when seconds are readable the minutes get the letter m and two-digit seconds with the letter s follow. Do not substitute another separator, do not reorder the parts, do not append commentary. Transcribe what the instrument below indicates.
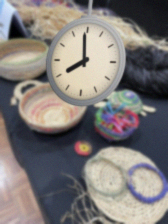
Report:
7h59
